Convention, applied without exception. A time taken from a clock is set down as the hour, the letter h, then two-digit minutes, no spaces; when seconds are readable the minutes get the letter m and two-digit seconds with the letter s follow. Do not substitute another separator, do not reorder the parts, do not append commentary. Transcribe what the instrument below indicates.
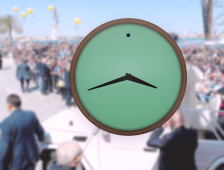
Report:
3h42
